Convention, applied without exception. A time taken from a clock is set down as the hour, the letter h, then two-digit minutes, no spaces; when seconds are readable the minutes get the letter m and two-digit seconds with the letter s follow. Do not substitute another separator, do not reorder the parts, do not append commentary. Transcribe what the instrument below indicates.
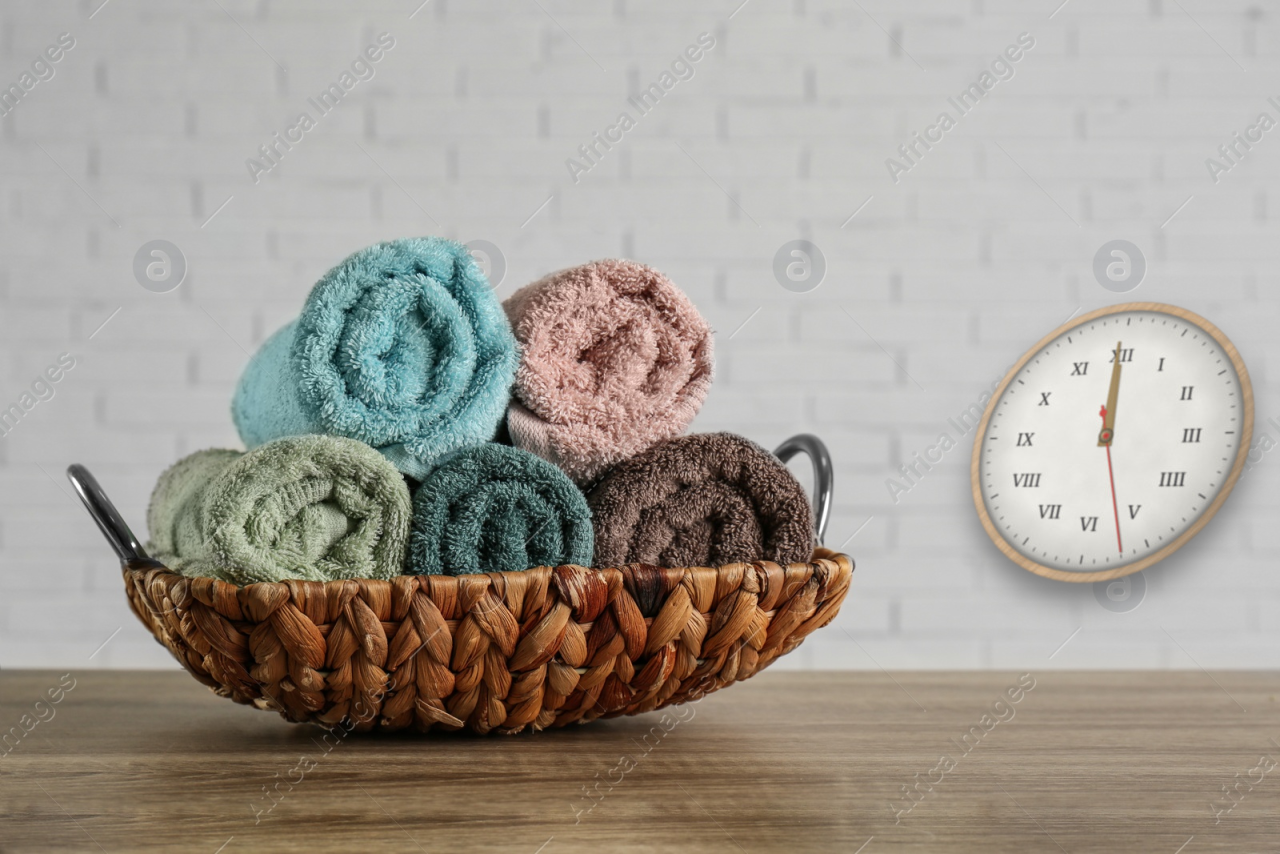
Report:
11h59m27s
